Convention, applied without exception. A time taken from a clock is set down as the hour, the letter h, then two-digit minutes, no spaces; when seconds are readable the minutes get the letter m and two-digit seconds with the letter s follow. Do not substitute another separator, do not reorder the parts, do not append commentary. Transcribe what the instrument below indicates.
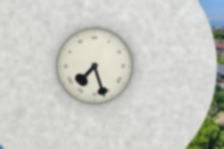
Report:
7h27
